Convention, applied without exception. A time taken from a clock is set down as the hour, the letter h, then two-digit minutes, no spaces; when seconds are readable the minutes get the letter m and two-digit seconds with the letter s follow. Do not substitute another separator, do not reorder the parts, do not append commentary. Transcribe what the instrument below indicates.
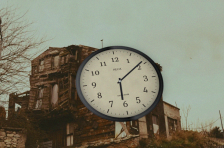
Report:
6h09
